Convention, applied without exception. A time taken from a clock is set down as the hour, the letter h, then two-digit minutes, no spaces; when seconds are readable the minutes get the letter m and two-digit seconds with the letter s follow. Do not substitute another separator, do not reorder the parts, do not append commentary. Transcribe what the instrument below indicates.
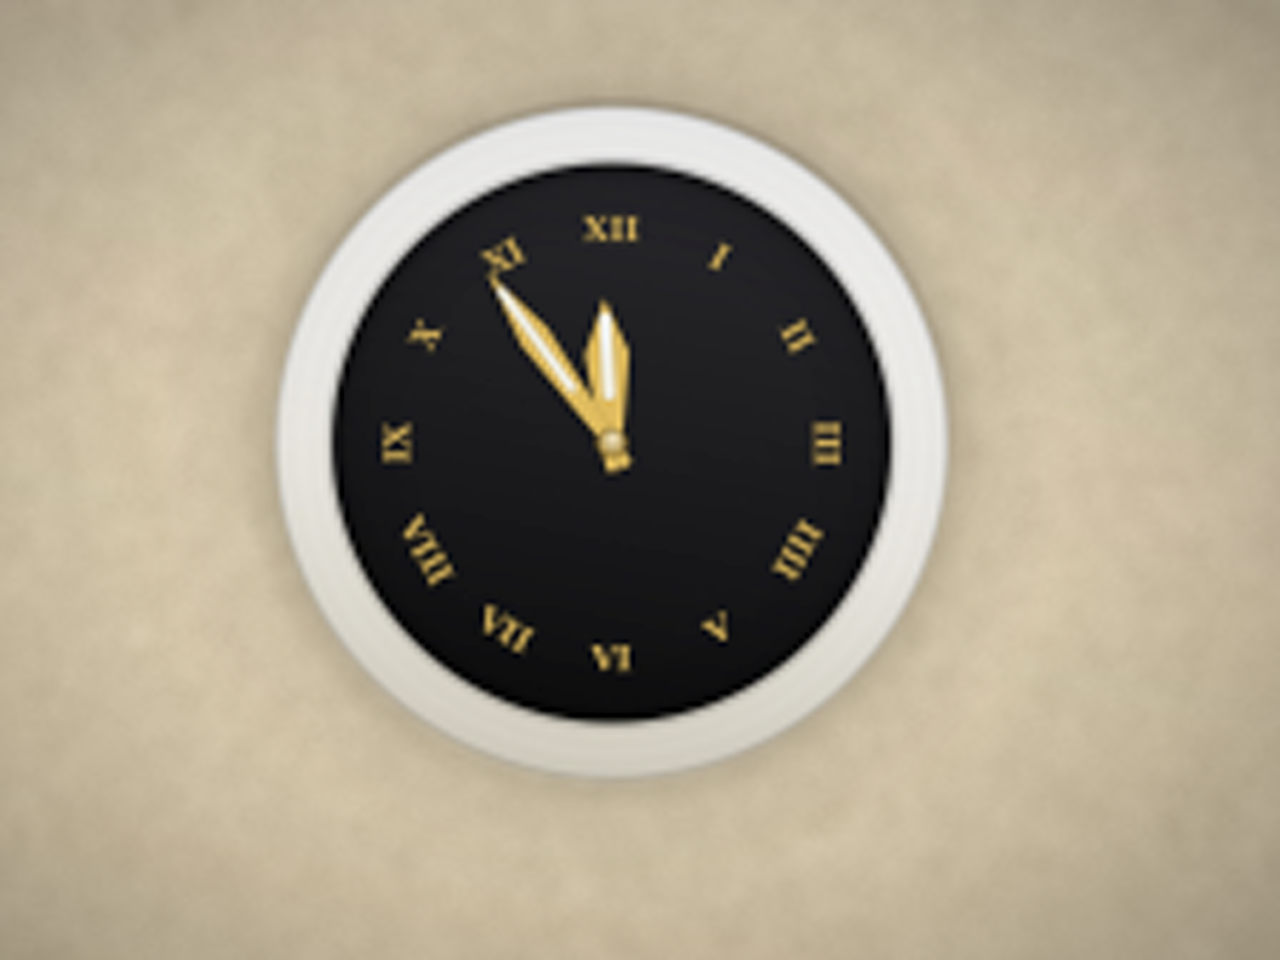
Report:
11h54
